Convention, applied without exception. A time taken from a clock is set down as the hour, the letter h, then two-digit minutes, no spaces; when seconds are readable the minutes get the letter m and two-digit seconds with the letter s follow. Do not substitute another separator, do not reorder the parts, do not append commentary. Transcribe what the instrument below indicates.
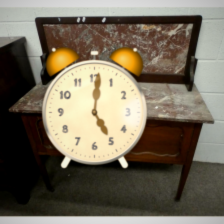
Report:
5h01
